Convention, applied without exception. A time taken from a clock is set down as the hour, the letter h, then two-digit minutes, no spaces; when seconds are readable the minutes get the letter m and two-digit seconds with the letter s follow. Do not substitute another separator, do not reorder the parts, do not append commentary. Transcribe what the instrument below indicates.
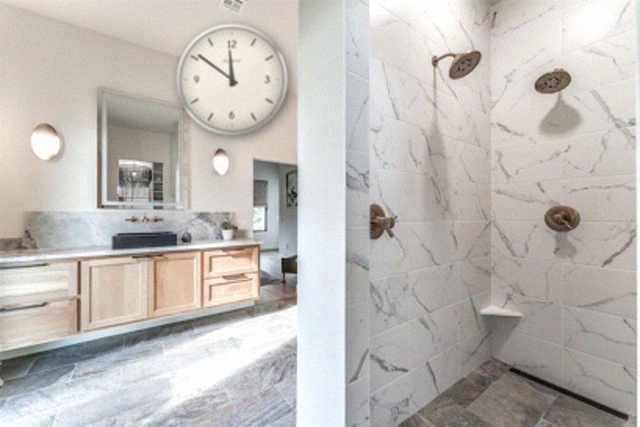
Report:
11h51
